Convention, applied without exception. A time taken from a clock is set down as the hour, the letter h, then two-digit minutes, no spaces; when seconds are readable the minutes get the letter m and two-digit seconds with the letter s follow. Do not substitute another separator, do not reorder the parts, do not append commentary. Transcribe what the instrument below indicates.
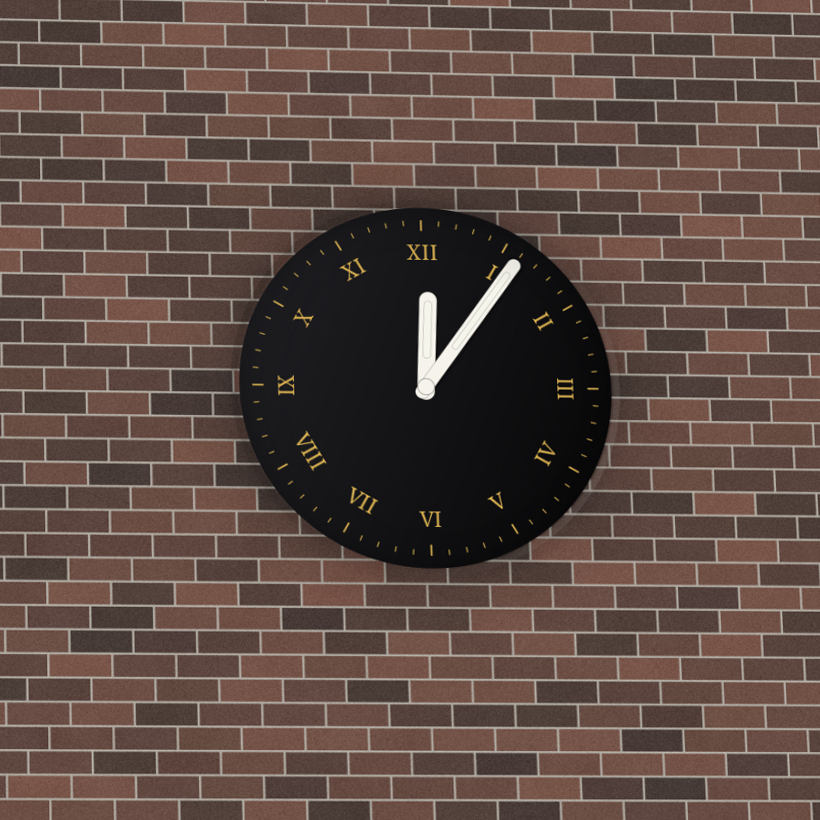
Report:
12h06
